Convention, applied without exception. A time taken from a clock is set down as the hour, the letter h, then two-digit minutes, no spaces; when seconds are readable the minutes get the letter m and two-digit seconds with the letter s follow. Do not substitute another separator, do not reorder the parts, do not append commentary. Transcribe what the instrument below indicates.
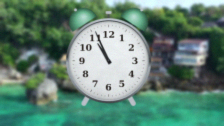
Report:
10h56
